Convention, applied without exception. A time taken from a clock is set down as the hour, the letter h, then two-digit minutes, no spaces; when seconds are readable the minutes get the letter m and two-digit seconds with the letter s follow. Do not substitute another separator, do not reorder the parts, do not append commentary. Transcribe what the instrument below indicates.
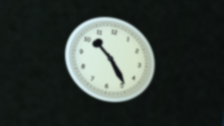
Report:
10h24
